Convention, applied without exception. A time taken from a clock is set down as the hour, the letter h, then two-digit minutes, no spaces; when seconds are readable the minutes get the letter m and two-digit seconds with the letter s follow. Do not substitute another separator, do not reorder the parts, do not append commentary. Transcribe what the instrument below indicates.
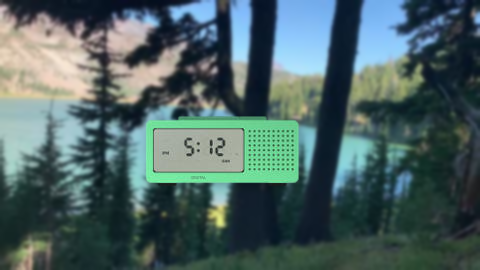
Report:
5h12
